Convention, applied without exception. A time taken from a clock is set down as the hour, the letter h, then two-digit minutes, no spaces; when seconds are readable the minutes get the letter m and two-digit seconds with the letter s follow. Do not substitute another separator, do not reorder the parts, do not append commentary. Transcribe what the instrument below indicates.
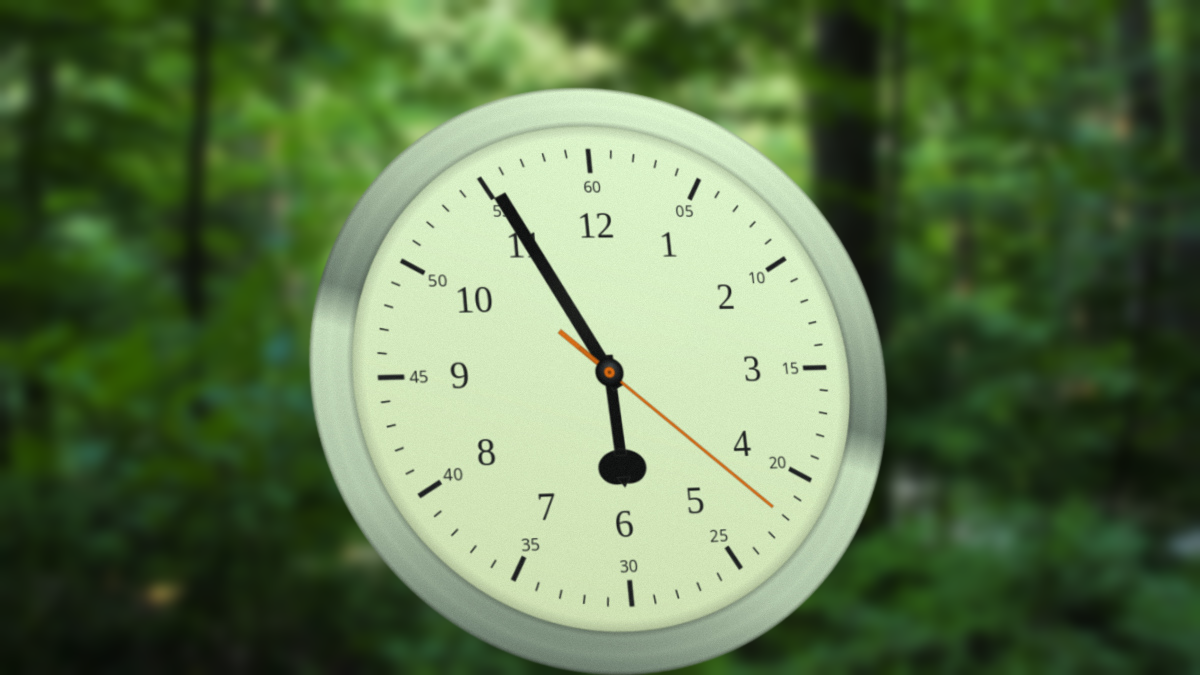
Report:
5h55m22s
